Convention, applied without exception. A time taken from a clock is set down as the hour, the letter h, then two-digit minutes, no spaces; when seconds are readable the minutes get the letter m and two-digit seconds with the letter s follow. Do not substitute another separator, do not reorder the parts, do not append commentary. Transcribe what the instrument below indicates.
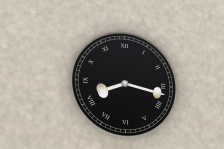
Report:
8h17
